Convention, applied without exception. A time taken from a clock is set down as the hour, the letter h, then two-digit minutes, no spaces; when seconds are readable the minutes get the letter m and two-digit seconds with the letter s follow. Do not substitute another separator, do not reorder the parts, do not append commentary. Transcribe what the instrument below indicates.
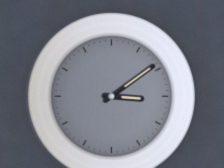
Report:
3h09
